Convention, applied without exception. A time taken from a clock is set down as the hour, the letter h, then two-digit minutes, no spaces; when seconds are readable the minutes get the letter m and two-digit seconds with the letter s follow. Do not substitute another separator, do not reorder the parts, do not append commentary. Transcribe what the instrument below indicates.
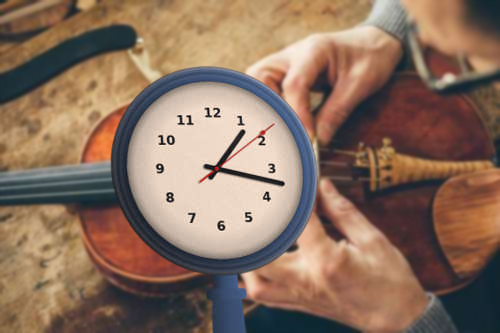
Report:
1h17m09s
